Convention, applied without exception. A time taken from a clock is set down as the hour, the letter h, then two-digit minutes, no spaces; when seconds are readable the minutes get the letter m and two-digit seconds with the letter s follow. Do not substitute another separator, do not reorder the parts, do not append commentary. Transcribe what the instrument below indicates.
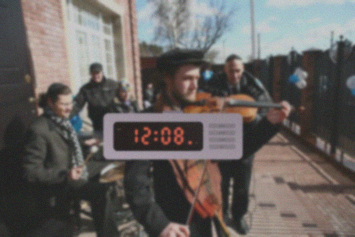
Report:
12h08
